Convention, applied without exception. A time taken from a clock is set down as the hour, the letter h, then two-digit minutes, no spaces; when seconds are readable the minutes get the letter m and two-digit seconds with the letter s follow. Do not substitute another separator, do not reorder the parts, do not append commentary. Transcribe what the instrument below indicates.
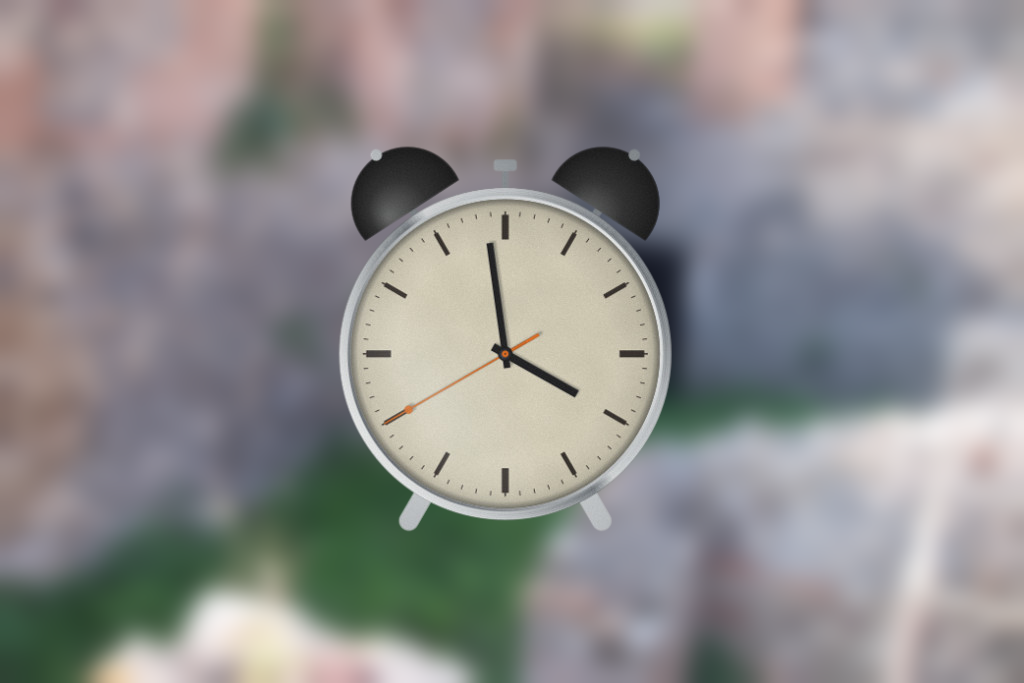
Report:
3h58m40s
